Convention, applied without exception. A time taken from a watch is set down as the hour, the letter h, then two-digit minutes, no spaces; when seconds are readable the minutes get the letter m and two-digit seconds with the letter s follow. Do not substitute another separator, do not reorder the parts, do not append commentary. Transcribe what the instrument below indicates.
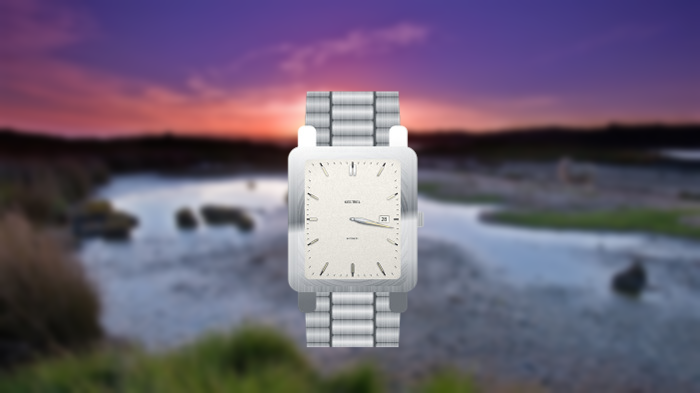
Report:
3h17
